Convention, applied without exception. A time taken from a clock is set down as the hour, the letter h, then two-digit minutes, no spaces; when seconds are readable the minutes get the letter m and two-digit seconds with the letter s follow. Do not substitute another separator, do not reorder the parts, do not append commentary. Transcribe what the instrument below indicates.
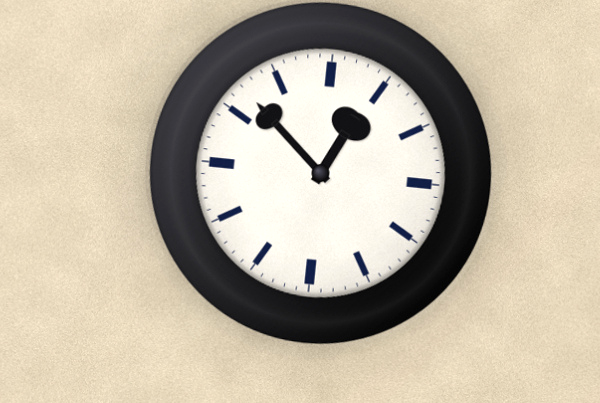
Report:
12h52
